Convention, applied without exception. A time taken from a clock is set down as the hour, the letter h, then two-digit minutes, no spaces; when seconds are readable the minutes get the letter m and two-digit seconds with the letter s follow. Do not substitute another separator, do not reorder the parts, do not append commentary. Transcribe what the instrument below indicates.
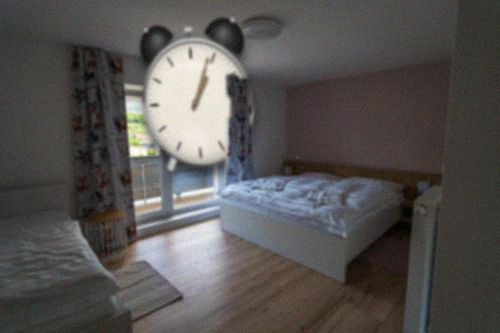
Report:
1h04
